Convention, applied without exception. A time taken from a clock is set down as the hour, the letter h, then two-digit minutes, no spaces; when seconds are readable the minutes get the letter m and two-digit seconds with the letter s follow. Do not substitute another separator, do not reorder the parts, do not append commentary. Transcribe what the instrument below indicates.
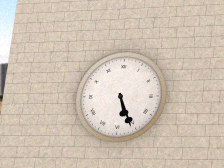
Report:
5h26
